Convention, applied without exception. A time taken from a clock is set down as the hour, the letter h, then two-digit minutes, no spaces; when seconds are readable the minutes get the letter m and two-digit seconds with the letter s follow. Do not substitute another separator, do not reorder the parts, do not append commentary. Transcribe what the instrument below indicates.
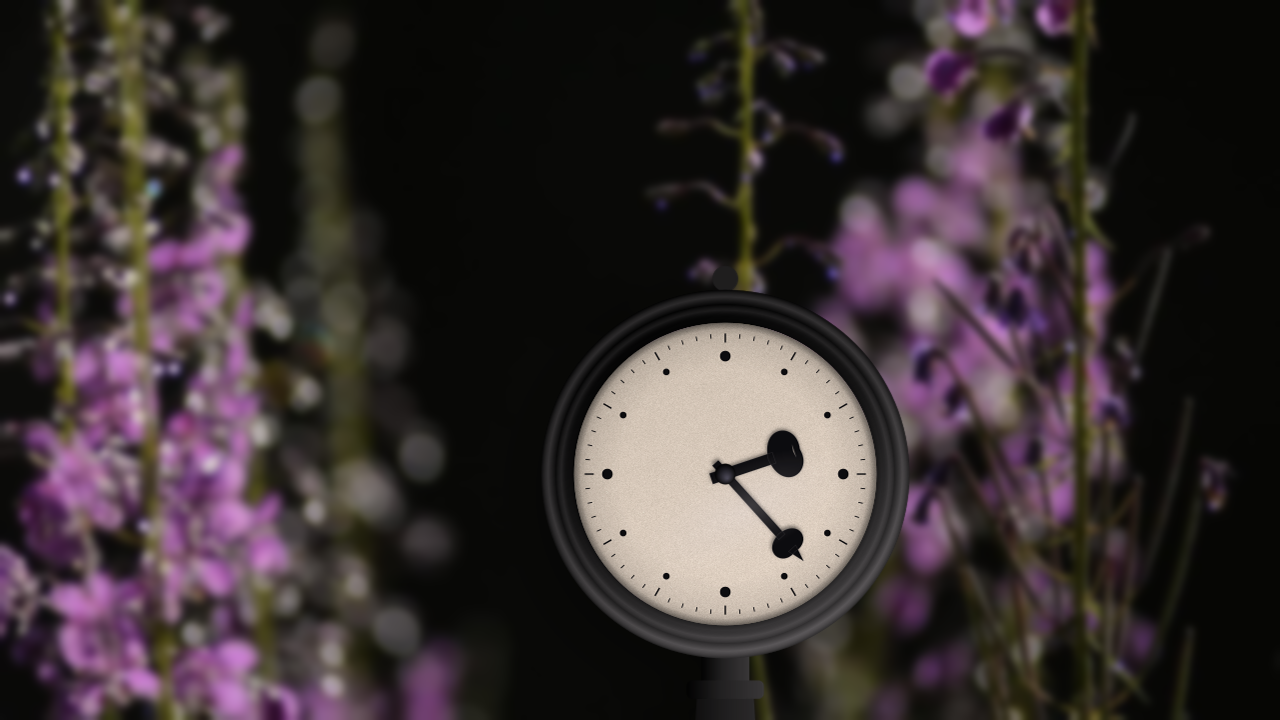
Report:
2h23
